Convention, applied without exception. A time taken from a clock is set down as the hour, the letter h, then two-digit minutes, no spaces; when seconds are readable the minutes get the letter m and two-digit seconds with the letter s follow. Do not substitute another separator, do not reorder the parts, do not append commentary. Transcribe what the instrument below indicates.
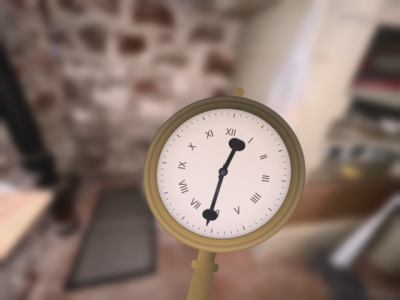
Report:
12h31
